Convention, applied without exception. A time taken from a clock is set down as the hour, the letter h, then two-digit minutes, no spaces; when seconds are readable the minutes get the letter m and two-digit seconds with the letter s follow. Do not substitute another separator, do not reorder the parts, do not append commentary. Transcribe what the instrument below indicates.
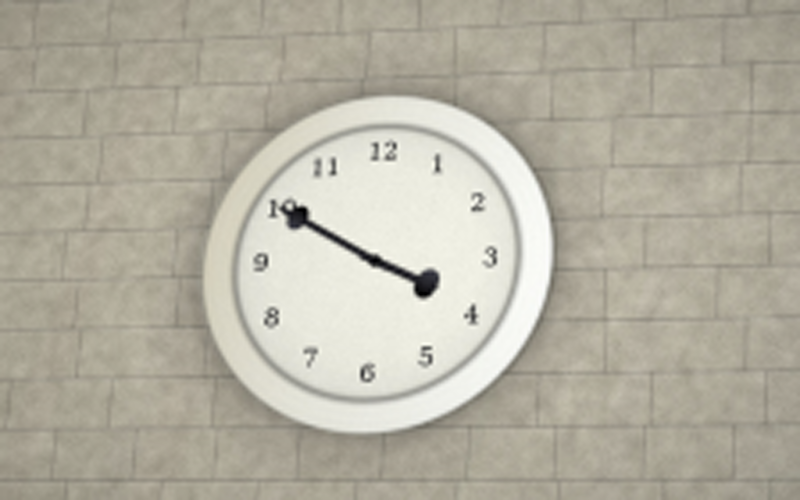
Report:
3h50
